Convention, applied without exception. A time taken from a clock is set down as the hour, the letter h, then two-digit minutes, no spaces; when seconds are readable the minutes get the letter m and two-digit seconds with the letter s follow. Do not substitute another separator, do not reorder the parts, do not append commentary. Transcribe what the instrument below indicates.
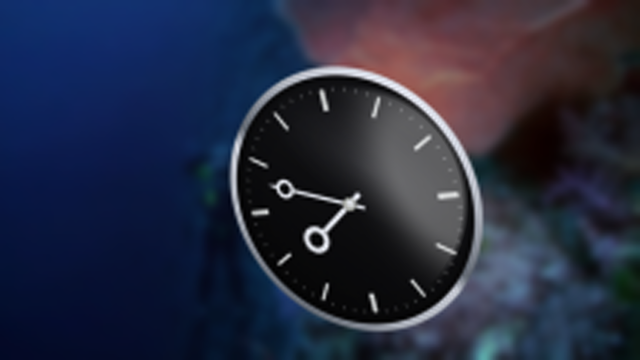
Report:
7h48
